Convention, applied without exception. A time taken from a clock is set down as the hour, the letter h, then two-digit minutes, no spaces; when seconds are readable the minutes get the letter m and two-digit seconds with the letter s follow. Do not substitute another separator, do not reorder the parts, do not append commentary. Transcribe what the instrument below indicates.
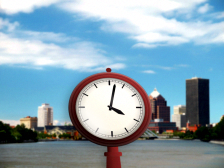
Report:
4h02
